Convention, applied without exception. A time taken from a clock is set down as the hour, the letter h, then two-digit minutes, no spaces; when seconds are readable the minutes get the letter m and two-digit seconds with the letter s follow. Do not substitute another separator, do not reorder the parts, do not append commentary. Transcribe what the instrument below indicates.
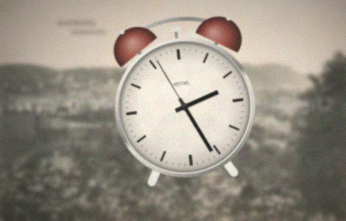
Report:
2h25m56s
